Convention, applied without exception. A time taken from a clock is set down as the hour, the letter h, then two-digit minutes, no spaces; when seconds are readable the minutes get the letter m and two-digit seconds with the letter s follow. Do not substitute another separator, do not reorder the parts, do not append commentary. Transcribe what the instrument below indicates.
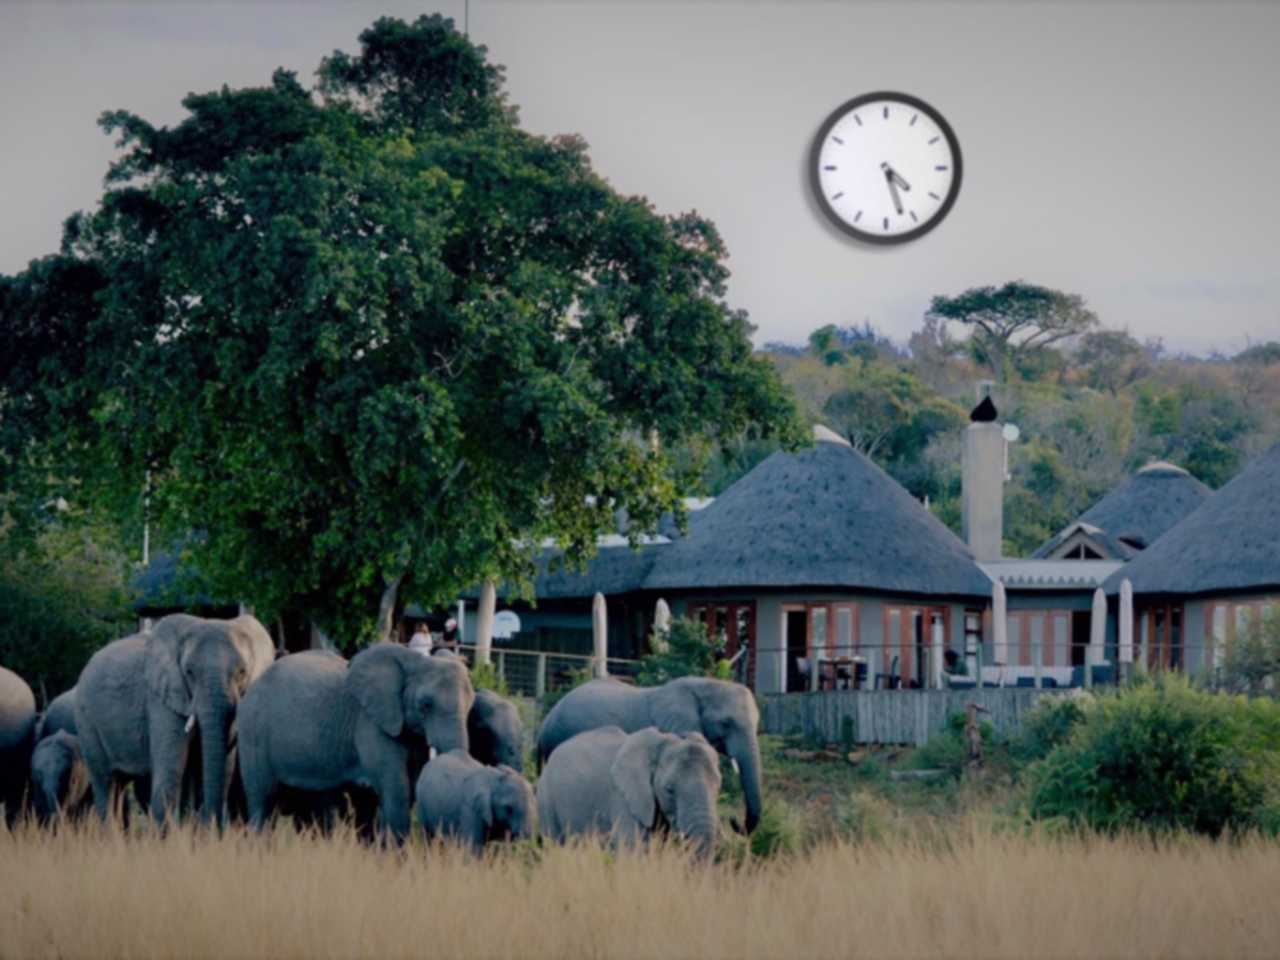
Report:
4h27
